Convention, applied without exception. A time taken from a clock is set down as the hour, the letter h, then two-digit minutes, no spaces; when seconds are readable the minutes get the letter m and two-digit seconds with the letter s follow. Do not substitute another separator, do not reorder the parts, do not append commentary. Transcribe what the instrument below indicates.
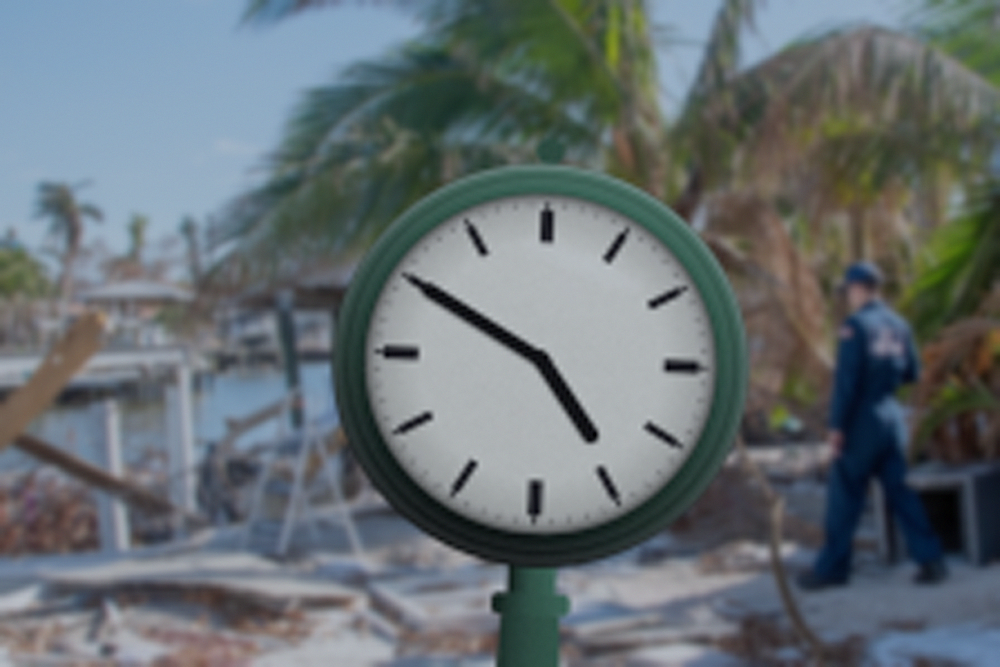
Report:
4h50
